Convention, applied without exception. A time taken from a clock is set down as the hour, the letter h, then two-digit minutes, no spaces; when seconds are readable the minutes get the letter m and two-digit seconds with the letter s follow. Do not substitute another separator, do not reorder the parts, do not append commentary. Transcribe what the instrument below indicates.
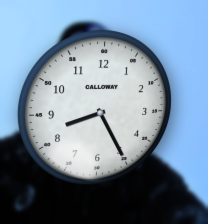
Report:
8h25
